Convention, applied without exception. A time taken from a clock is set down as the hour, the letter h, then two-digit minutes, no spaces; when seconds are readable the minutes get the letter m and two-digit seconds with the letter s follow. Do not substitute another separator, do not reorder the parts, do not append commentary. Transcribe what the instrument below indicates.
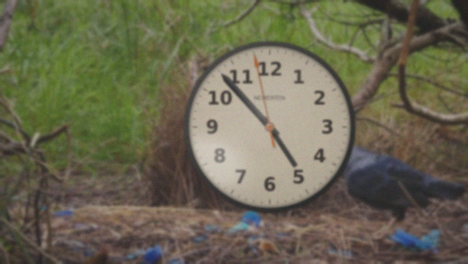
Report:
4h52m58s
